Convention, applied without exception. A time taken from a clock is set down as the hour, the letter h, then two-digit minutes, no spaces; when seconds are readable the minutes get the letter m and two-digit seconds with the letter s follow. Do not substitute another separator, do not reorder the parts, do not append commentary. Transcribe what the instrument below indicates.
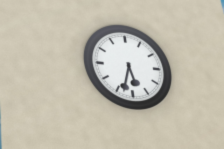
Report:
5h33
